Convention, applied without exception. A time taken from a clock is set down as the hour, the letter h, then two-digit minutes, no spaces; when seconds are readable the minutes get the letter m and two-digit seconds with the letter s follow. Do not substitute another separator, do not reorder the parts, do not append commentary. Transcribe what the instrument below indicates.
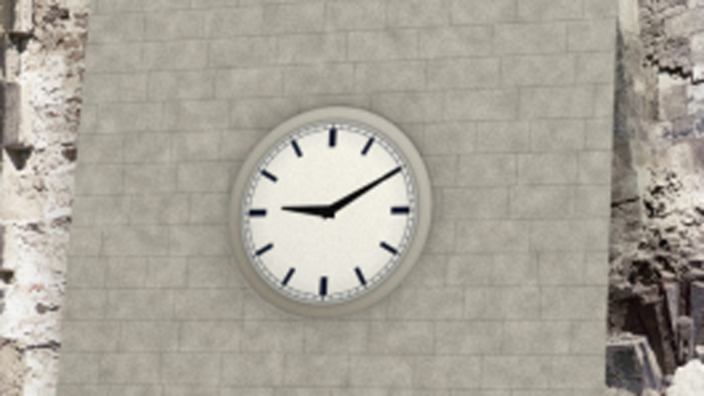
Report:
9h10
